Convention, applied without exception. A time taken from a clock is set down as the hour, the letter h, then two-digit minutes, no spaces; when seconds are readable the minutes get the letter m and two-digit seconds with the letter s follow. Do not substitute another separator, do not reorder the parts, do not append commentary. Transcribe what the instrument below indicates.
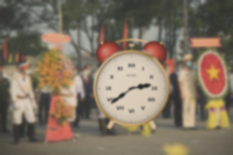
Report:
2h39
